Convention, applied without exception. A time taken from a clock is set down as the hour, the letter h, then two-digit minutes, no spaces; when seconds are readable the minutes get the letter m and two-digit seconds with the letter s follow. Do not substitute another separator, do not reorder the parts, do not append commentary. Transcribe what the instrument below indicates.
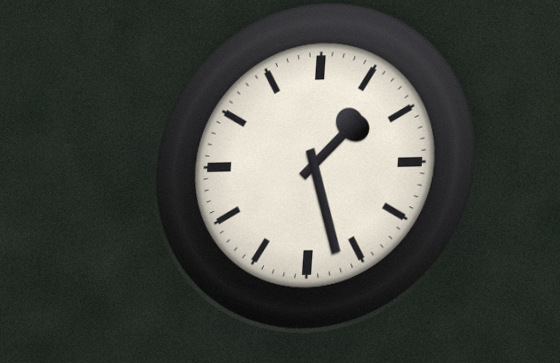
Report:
1h27
